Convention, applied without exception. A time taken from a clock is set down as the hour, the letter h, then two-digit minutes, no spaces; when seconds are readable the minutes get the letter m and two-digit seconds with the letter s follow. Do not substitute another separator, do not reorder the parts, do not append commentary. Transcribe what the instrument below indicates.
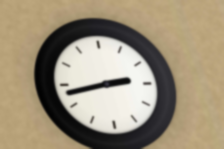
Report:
2h43
